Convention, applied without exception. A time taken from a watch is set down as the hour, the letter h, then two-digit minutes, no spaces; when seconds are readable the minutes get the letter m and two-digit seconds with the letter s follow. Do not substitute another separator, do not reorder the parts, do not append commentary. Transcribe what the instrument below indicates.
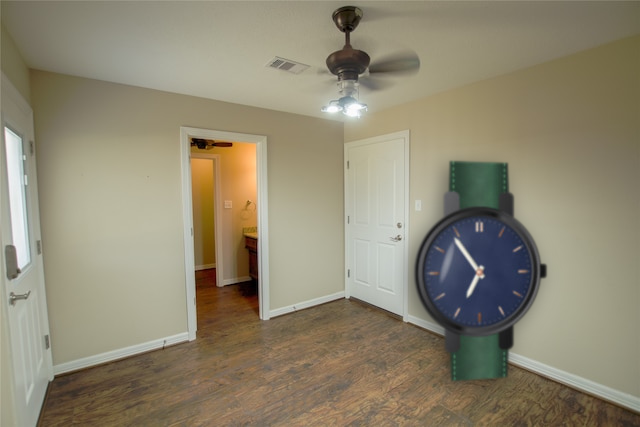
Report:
6h54
